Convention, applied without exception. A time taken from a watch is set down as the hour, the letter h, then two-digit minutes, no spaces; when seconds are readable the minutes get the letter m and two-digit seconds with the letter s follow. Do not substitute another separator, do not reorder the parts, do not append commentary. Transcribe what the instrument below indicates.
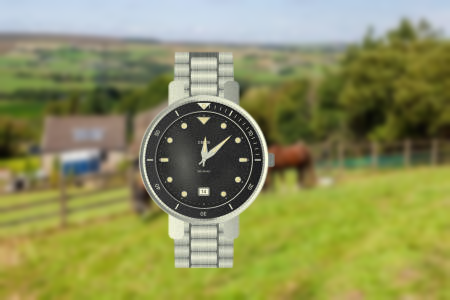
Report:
12h08
